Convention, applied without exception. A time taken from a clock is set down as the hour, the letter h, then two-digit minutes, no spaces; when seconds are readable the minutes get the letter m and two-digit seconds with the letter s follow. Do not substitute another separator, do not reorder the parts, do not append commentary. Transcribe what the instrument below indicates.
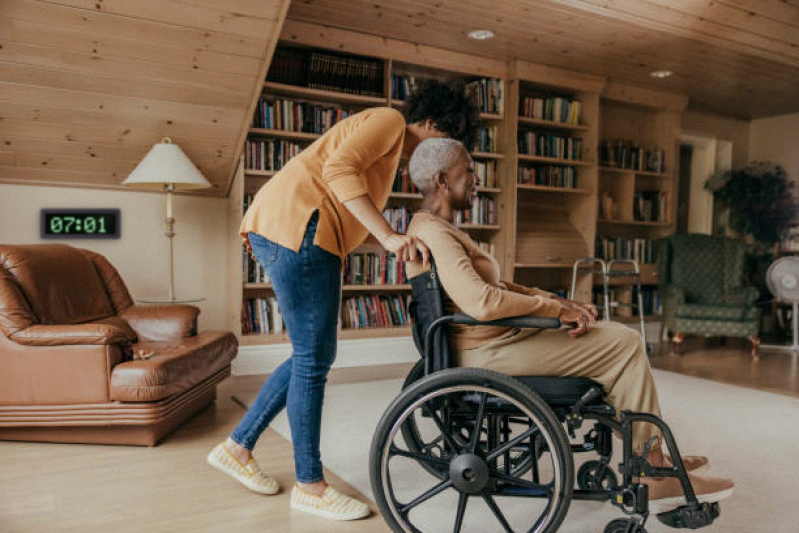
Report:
7h01
